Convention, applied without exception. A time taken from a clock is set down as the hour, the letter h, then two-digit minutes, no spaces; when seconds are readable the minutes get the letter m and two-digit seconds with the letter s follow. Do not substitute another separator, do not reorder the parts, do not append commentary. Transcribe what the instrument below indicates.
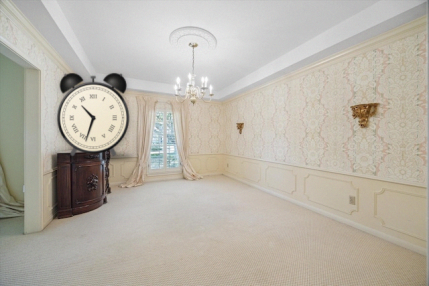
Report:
10h33
